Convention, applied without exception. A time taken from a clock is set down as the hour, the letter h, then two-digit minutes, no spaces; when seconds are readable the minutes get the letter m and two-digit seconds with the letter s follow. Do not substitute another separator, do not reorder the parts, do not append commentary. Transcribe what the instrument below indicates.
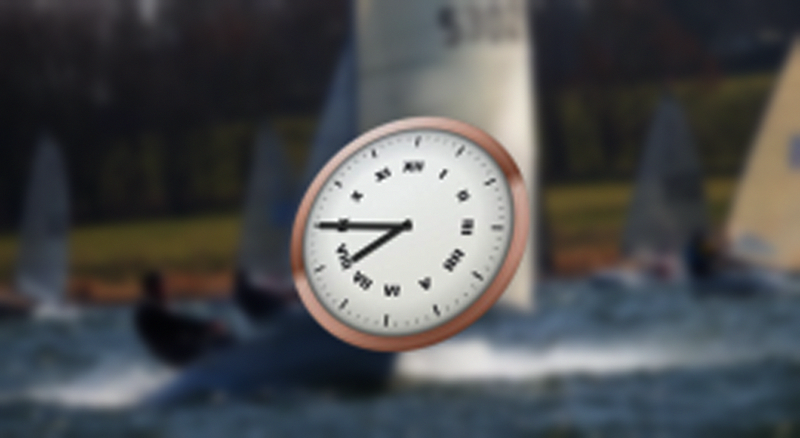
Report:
7h45
